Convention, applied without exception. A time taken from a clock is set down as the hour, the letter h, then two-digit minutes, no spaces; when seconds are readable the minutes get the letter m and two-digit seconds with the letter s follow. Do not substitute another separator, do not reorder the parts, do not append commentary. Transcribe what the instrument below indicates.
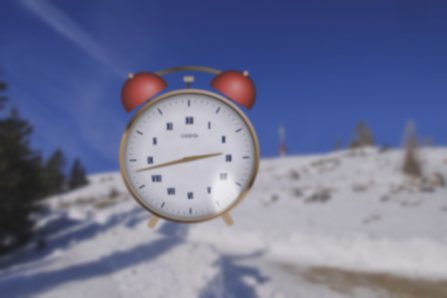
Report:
2h43
